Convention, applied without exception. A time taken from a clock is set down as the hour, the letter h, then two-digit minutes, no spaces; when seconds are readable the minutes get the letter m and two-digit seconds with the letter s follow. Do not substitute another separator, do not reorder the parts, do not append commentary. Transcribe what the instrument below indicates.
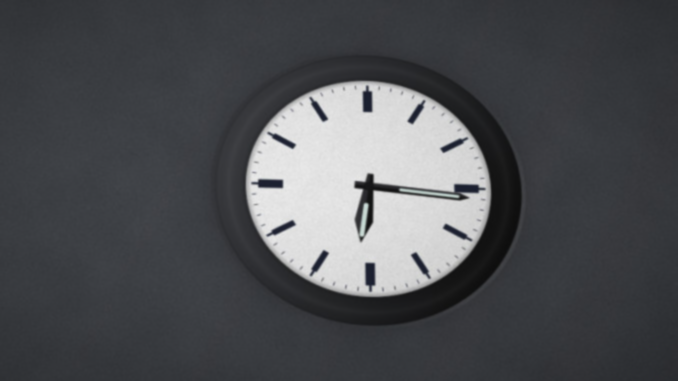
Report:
6h16
